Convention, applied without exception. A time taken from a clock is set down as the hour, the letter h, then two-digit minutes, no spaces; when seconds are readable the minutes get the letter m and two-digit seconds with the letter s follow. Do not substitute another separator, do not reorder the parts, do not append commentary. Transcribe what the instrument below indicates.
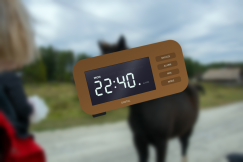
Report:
22h40
